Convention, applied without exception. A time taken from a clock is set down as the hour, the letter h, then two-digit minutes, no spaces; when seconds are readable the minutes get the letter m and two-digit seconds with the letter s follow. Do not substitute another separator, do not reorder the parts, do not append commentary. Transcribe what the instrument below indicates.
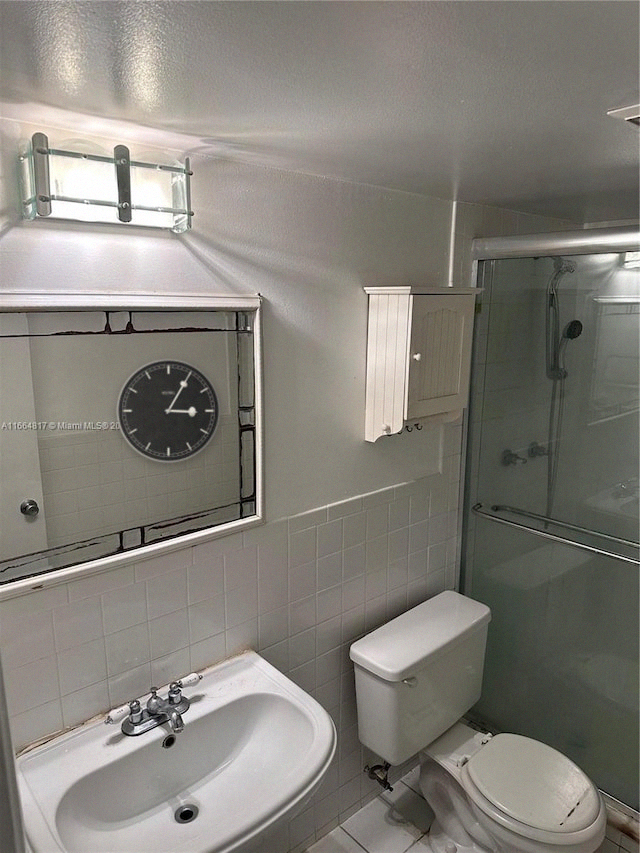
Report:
3h05
